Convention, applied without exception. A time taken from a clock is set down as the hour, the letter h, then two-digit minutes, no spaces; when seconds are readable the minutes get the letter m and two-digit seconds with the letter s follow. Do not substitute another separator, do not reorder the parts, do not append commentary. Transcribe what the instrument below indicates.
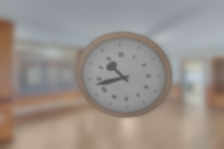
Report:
10h43
